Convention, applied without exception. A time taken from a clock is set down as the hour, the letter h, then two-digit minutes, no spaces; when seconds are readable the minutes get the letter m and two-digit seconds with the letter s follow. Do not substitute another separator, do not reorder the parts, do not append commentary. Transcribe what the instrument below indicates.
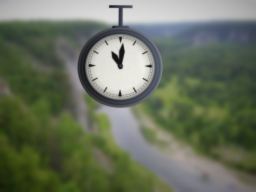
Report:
11h01
